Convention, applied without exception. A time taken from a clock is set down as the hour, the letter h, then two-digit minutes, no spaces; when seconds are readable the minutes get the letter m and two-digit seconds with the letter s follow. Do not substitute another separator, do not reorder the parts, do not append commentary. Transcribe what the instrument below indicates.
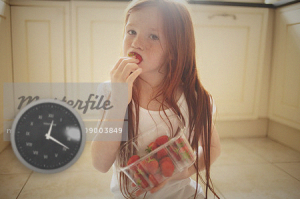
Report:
12h19
